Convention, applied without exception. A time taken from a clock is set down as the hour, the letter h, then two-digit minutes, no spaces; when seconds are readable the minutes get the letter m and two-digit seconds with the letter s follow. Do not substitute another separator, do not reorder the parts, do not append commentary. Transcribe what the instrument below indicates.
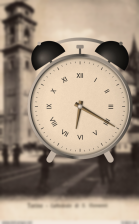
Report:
6h20
